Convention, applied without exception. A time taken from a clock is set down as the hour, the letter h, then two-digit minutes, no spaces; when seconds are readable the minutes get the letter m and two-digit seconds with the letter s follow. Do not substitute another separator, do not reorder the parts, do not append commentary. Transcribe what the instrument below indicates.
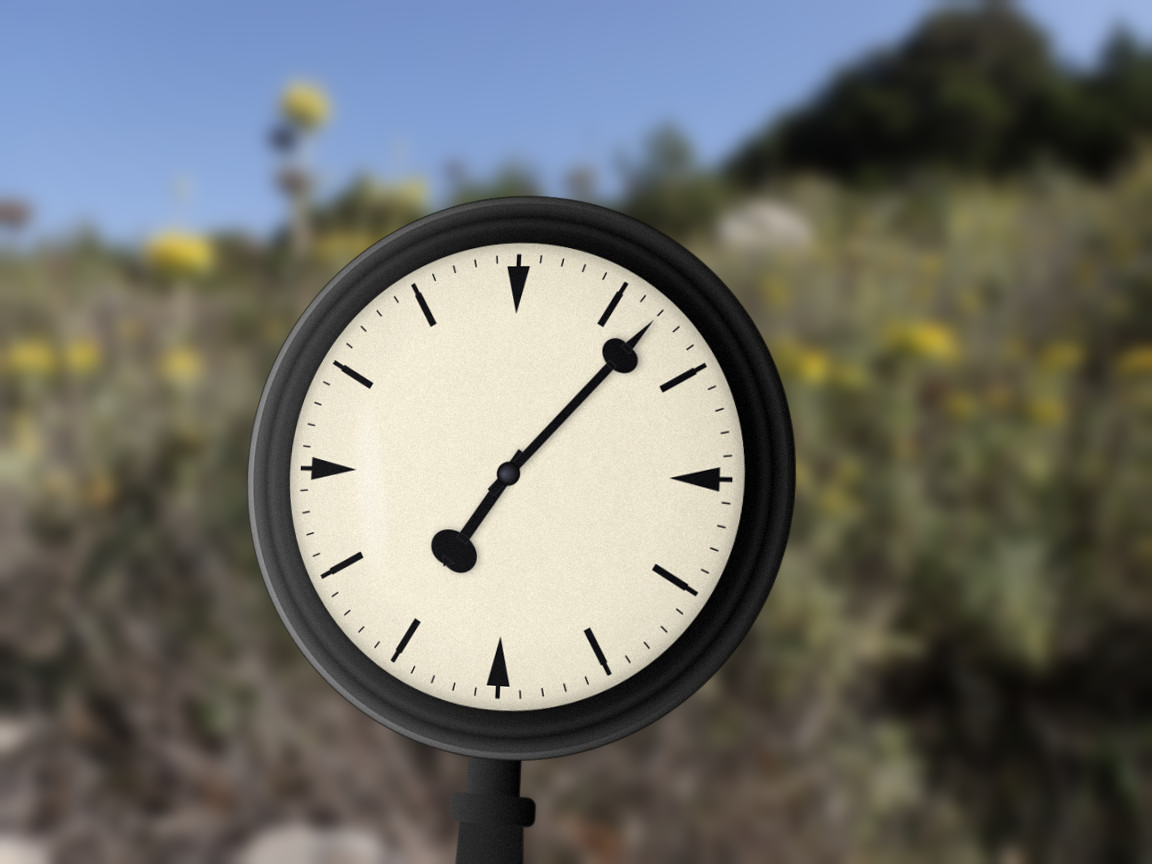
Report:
7h07
